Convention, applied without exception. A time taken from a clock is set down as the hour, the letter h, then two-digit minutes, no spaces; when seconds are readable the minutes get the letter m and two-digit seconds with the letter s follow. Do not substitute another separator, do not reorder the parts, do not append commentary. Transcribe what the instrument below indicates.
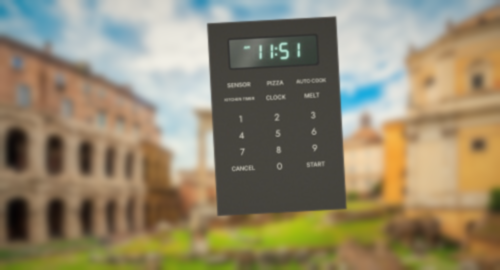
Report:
11h51
